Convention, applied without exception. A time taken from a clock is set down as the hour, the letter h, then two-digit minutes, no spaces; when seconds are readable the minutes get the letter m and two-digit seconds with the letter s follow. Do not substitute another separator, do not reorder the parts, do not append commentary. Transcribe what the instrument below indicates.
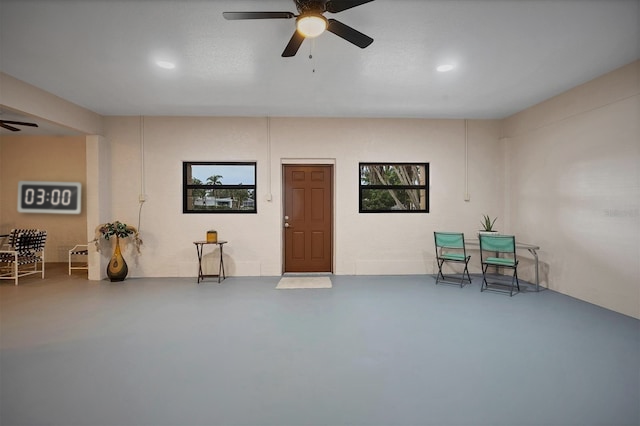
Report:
3h00
